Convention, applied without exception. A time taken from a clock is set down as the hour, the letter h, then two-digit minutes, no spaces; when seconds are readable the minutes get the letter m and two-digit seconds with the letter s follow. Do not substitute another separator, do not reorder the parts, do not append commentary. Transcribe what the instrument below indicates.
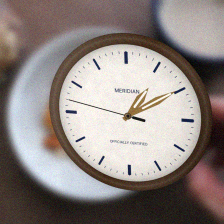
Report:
1h09m47s
